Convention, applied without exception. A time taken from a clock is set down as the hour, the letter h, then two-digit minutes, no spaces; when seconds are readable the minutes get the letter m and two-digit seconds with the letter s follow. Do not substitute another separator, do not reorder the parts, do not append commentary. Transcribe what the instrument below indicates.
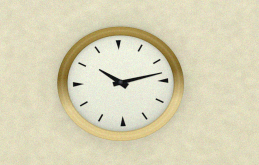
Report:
10h13
